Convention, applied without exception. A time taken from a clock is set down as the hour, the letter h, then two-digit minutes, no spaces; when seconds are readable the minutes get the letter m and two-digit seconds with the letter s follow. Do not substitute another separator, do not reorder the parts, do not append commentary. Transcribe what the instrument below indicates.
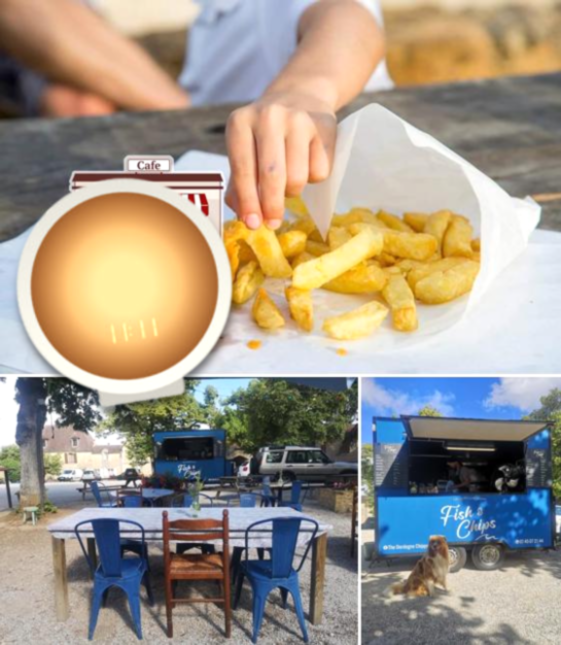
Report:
11h11
